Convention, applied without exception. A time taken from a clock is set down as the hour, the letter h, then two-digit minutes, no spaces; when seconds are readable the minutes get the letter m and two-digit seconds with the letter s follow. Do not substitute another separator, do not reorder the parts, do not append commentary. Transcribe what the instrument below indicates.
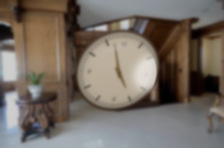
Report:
4h57
